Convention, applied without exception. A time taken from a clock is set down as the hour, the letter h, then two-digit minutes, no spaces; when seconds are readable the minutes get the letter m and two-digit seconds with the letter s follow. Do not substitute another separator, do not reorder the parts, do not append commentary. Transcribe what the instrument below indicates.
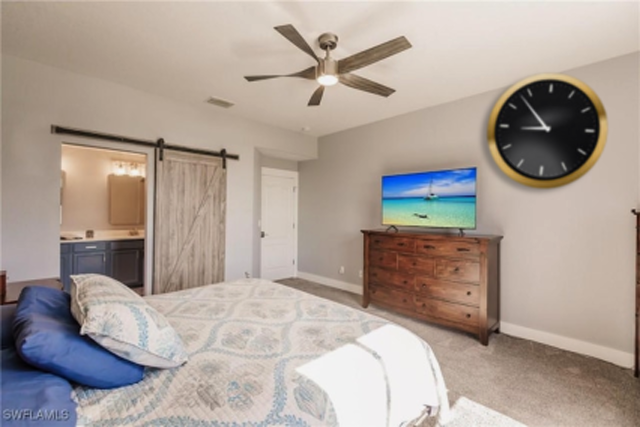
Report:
8h53
